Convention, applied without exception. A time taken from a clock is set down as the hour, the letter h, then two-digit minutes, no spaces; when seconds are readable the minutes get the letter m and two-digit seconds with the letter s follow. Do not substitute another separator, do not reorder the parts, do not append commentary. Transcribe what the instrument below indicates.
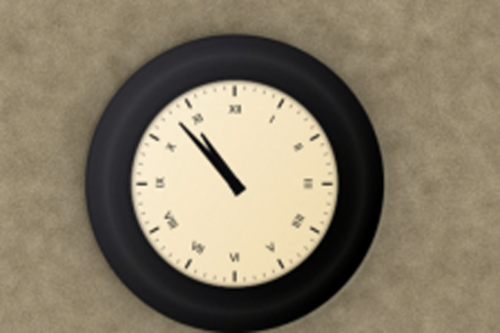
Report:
10h53
